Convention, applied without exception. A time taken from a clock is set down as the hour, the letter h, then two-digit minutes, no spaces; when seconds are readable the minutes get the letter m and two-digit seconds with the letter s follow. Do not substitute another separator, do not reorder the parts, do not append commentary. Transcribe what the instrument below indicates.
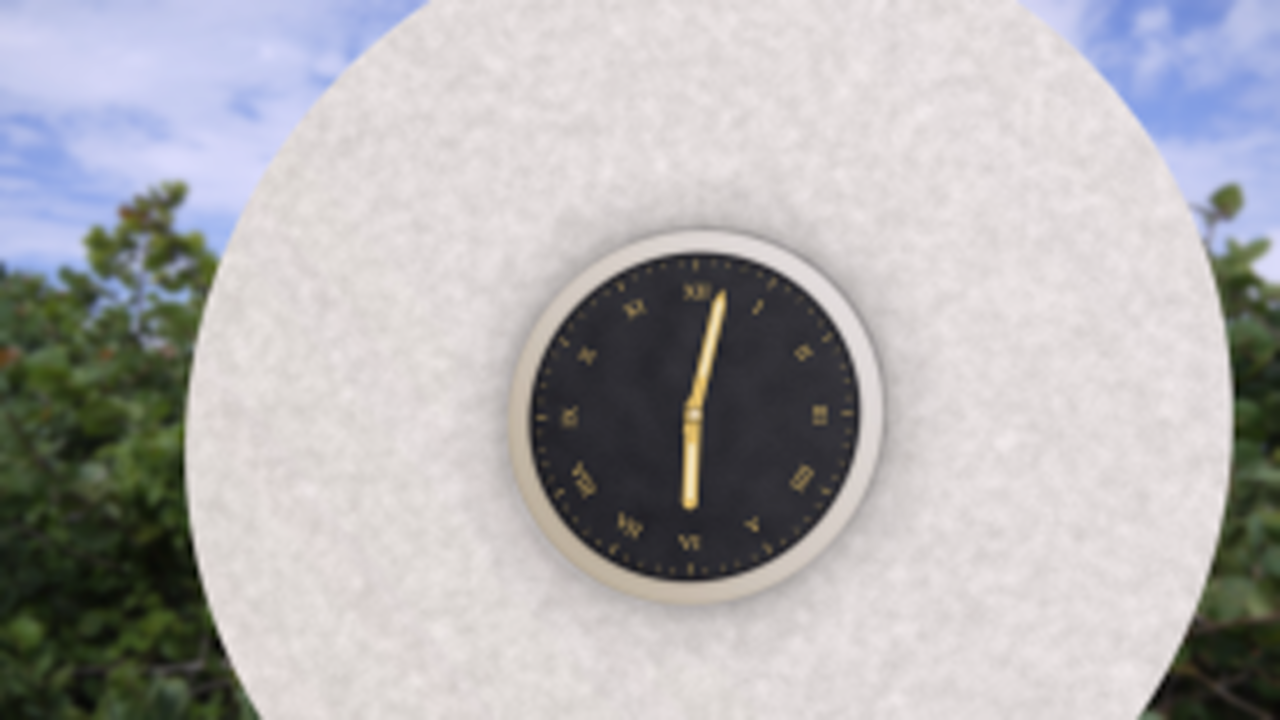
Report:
6h02
